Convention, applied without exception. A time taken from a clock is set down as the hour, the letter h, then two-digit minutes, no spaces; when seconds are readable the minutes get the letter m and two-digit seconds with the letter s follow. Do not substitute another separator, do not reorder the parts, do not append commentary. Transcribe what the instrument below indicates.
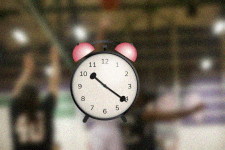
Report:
10h21
